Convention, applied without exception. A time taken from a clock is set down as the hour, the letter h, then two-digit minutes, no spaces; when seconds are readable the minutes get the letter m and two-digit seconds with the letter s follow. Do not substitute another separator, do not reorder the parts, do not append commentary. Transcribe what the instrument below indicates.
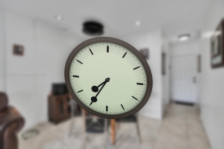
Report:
7h35
